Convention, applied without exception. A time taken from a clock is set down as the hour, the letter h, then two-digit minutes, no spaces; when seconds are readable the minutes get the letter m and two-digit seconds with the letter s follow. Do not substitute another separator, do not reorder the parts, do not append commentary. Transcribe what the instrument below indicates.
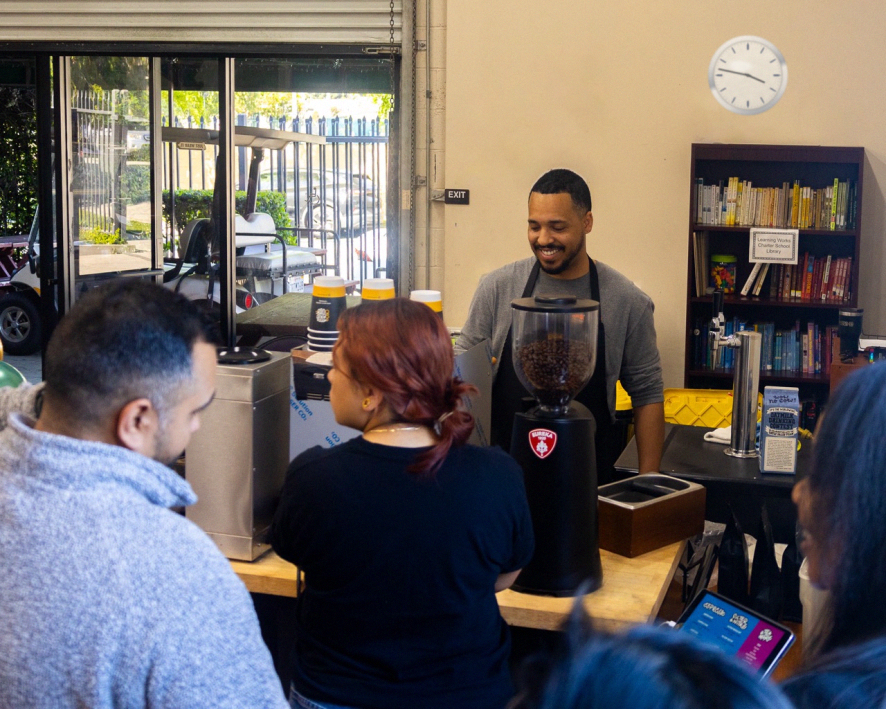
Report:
3h47
